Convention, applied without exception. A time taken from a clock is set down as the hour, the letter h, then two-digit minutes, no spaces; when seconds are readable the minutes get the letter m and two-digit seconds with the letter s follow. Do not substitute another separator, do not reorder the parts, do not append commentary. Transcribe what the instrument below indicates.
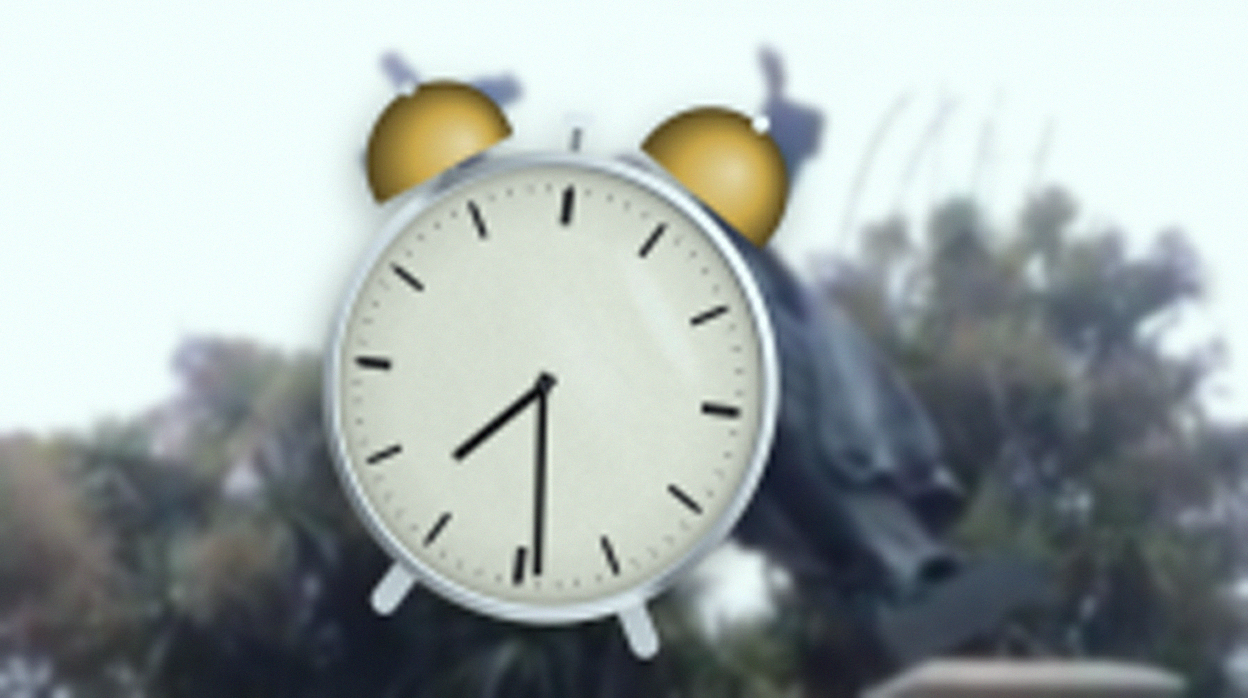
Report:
7h29
